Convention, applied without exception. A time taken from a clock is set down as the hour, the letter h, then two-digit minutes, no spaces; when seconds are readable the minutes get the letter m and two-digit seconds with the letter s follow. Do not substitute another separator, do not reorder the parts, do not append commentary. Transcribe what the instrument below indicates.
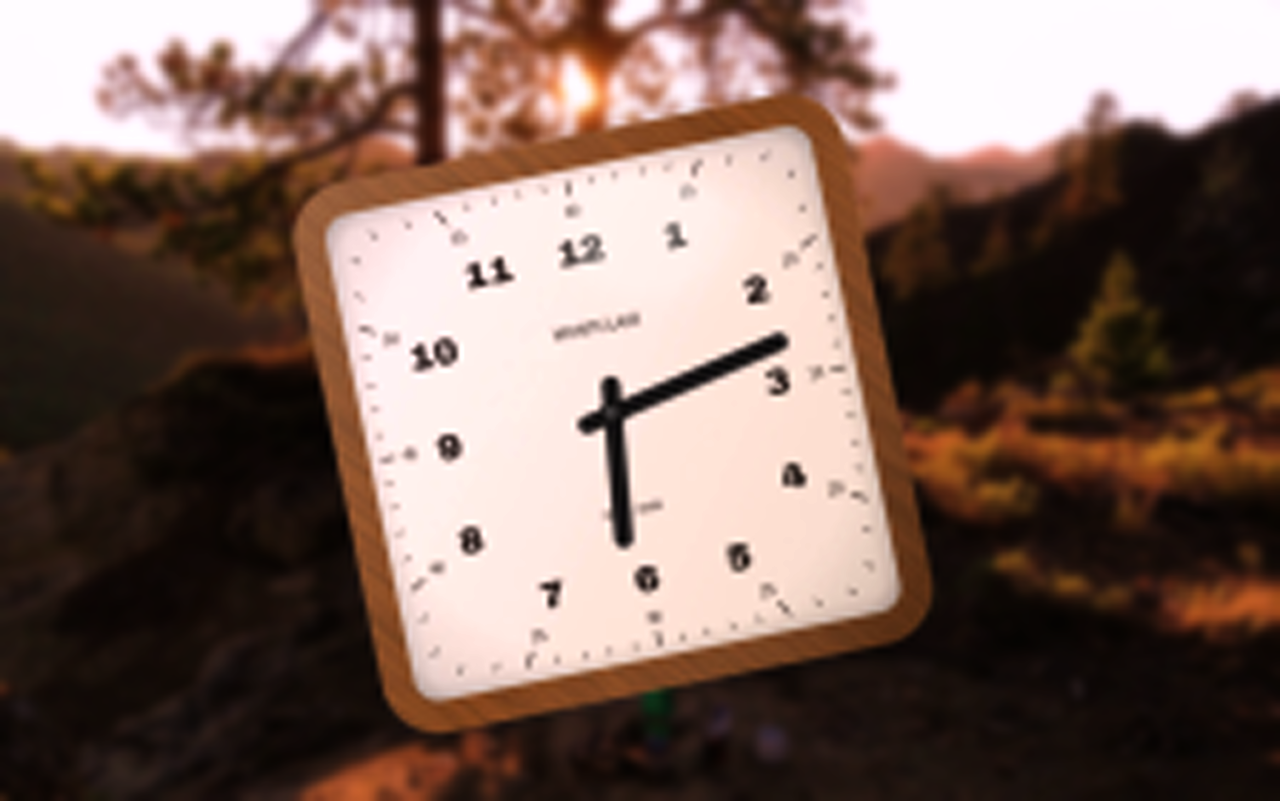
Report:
6h13
